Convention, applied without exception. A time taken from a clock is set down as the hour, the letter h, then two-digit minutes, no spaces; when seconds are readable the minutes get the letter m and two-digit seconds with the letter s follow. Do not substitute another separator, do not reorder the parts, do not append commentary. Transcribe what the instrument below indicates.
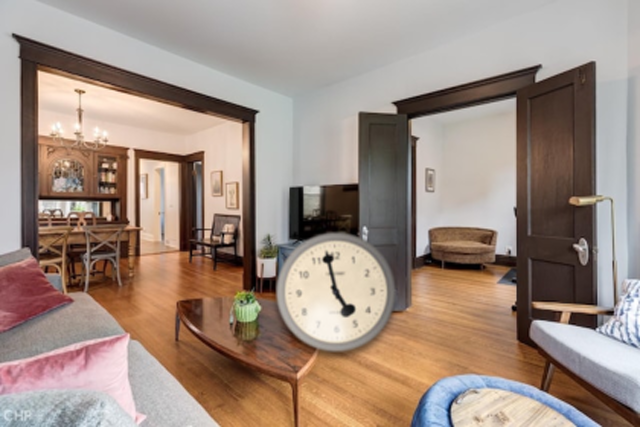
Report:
4h58
